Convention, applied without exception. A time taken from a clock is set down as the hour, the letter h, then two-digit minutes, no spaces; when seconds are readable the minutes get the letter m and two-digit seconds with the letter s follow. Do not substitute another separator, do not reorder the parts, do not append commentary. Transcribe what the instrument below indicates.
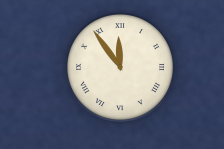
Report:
11h54
